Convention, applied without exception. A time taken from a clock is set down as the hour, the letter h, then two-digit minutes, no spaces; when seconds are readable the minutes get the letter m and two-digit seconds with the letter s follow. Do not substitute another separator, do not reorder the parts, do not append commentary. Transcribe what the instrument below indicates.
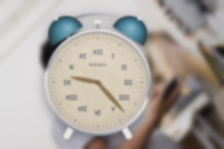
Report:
9h23
